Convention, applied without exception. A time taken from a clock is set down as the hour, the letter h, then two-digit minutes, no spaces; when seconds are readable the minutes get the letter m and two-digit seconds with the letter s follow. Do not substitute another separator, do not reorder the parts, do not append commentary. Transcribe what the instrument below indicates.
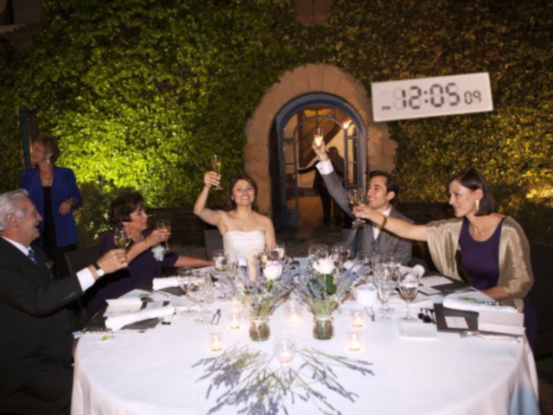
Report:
12h05m09s
